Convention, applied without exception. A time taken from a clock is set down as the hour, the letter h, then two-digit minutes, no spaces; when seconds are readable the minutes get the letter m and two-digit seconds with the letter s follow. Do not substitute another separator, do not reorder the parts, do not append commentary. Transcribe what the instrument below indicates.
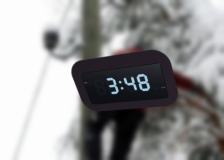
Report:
3h48
